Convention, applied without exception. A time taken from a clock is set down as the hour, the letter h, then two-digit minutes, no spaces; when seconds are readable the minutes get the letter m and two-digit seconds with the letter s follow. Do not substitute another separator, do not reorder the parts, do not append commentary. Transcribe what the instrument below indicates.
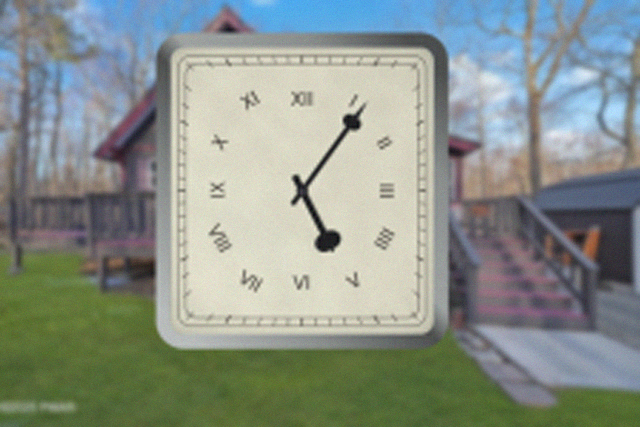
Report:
5h06
